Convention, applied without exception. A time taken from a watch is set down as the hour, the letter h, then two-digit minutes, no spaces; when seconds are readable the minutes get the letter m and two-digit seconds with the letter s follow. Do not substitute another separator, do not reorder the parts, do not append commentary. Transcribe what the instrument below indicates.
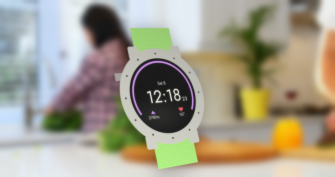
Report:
12h18
